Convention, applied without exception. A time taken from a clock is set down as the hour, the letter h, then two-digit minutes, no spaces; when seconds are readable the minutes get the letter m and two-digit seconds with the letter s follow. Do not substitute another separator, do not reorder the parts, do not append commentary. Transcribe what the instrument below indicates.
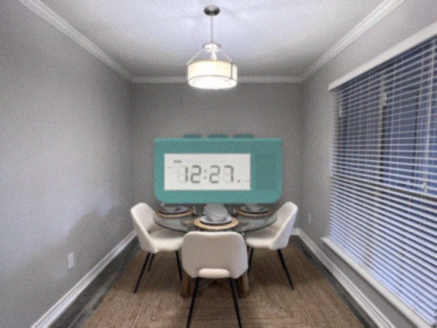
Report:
12h27
